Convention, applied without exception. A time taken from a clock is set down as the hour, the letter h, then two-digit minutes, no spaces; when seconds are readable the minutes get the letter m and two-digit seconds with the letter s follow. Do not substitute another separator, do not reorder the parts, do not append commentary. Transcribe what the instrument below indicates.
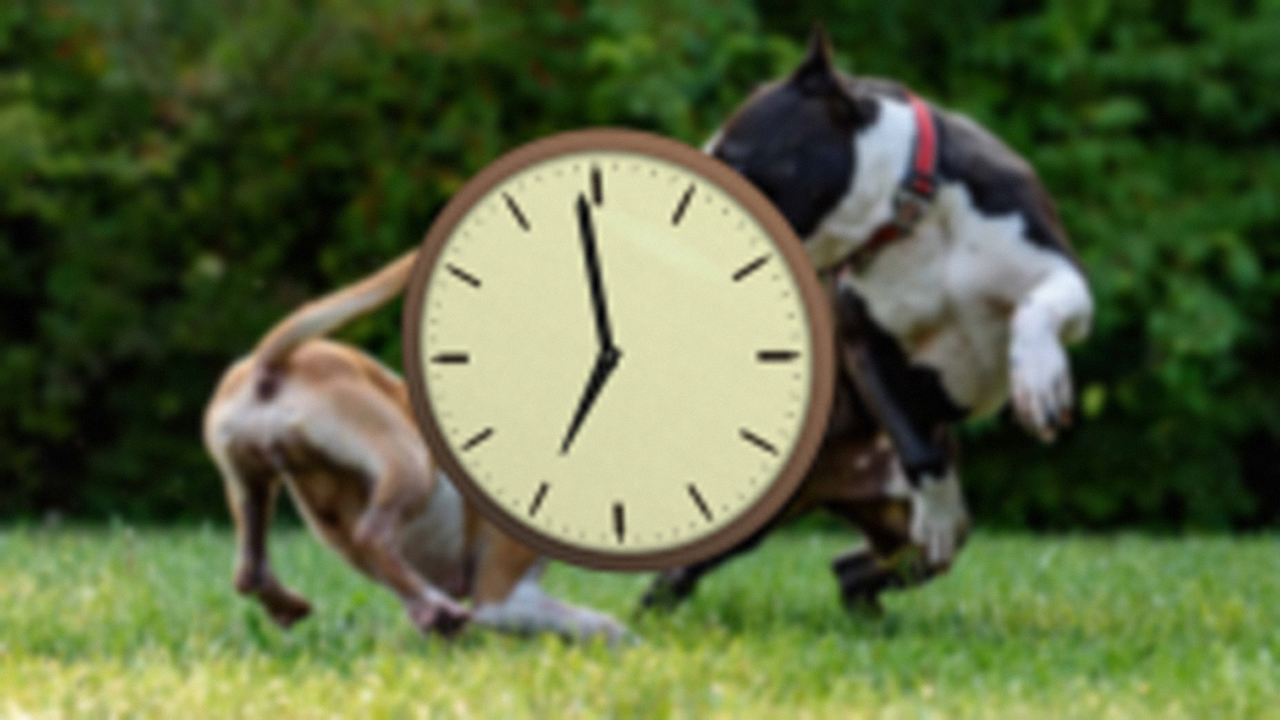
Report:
6h59
